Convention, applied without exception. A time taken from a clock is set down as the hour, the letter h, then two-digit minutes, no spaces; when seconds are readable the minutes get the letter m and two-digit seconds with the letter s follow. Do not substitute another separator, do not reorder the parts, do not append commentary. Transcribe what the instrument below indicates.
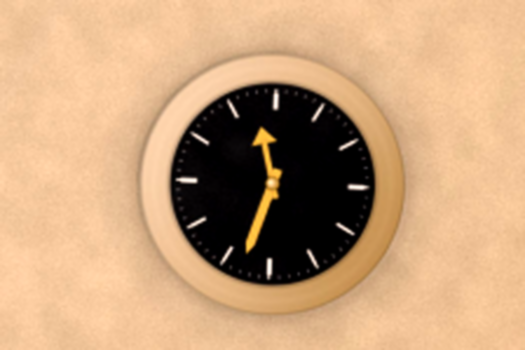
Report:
11h33
